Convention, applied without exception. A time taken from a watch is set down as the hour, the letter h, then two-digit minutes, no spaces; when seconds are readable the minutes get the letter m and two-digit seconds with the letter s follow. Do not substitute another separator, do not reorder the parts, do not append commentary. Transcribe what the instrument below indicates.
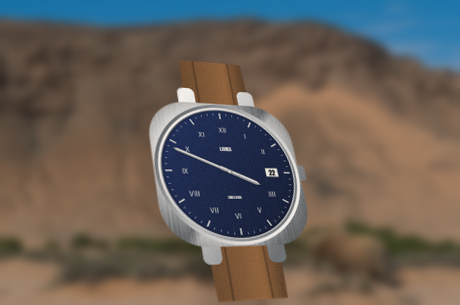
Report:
3h49
